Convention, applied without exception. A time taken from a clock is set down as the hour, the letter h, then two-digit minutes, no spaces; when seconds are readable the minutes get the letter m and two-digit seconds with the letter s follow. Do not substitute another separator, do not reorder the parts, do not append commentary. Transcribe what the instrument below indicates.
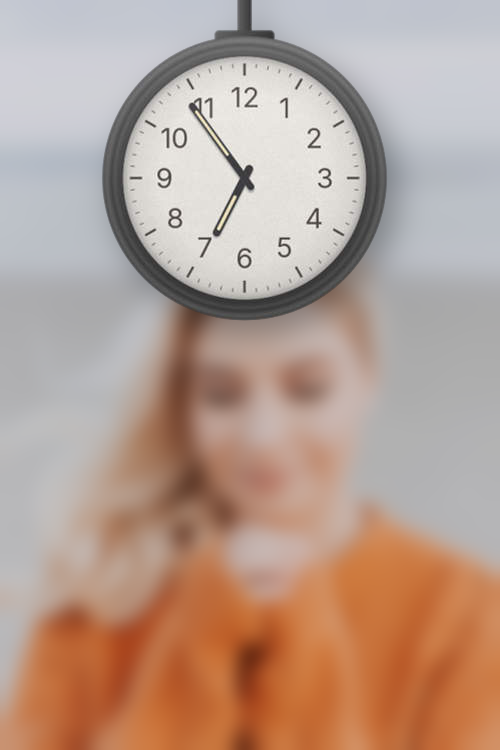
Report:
6h54
